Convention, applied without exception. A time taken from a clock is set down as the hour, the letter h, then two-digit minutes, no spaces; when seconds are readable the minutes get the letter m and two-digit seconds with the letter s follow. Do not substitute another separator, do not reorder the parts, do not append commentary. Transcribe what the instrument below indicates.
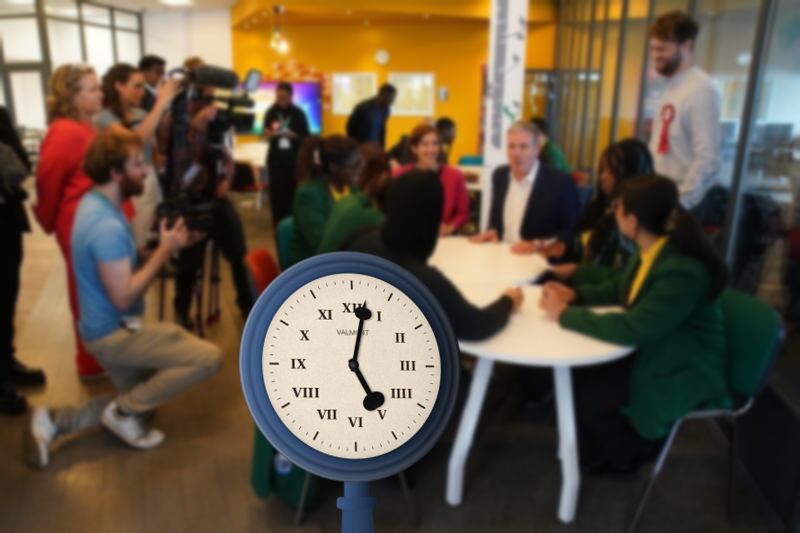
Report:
5h02
